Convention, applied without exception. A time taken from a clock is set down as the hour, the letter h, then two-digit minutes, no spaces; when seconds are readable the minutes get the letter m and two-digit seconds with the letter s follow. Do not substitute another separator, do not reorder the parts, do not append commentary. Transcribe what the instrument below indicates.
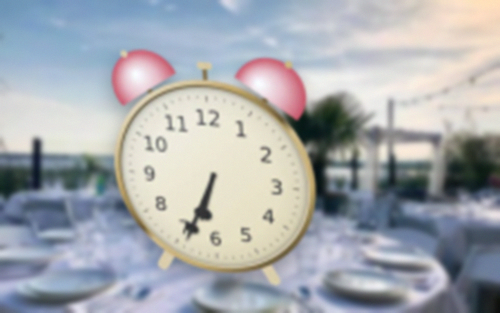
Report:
6h34
